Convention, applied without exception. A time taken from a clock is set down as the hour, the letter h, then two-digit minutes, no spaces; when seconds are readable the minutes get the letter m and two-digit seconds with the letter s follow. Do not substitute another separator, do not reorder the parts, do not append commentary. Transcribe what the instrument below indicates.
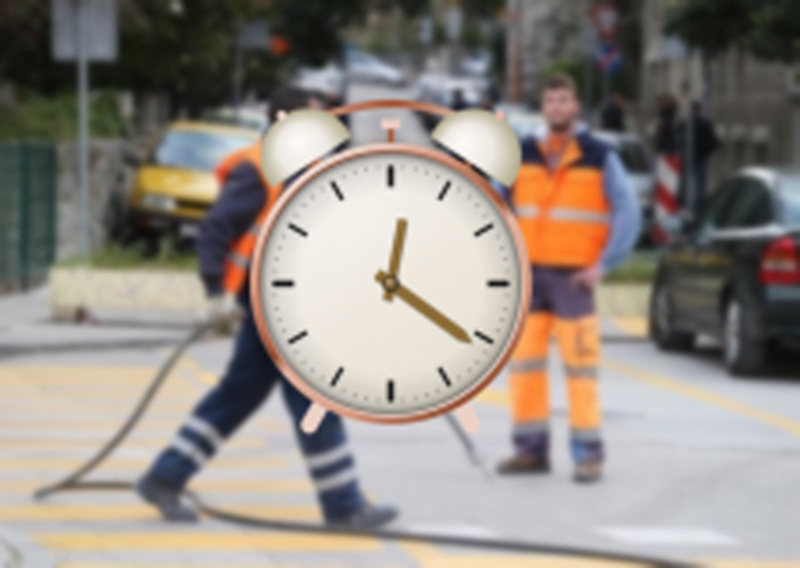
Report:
12h21
